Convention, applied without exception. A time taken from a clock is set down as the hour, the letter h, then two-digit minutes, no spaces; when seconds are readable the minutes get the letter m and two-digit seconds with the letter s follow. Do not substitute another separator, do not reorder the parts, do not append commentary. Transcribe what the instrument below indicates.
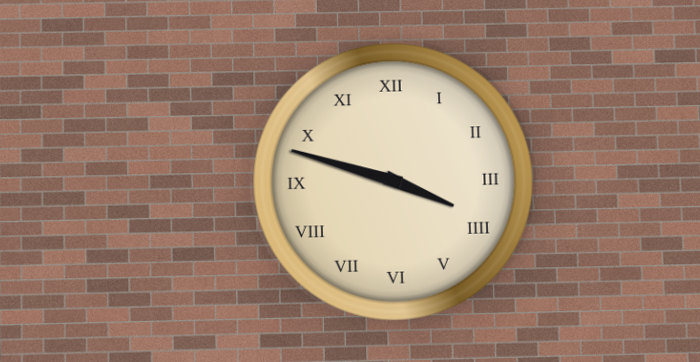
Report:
3h48
